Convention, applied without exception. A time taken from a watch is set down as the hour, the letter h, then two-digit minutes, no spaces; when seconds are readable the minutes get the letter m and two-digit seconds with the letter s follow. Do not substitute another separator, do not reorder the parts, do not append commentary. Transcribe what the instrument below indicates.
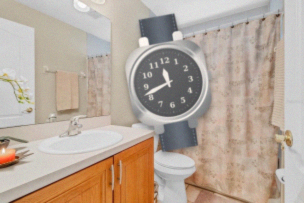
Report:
11h42
